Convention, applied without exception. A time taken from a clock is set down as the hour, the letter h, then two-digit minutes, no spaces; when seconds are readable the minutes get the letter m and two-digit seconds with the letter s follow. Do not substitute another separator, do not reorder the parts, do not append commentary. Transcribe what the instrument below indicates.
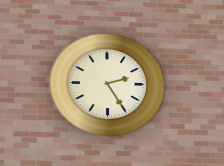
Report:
2h25
